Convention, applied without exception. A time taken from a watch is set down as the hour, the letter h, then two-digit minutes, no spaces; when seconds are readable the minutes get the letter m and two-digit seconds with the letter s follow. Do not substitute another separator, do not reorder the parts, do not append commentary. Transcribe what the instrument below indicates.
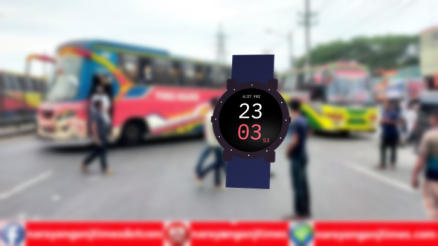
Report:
23h03
